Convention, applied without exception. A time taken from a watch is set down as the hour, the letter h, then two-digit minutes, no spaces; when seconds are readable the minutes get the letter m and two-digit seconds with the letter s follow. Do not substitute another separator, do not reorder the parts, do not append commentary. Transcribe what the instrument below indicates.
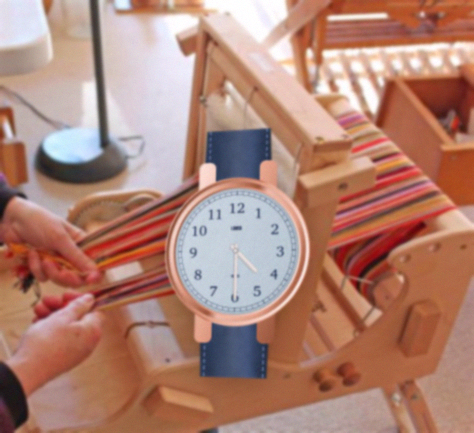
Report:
4h30
